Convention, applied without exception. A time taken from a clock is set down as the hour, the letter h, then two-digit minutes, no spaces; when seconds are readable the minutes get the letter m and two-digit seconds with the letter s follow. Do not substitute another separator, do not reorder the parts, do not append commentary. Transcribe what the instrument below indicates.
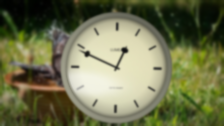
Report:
12h49
